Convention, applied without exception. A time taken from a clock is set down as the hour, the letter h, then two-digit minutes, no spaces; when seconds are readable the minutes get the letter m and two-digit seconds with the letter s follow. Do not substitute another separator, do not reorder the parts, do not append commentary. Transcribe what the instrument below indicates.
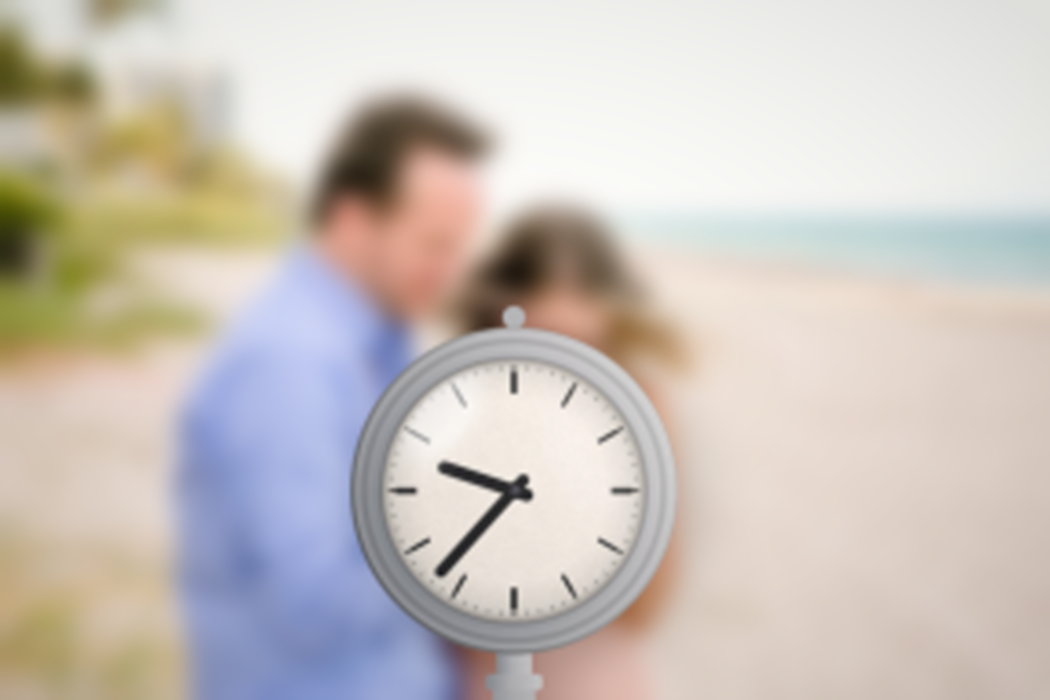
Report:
9h37
